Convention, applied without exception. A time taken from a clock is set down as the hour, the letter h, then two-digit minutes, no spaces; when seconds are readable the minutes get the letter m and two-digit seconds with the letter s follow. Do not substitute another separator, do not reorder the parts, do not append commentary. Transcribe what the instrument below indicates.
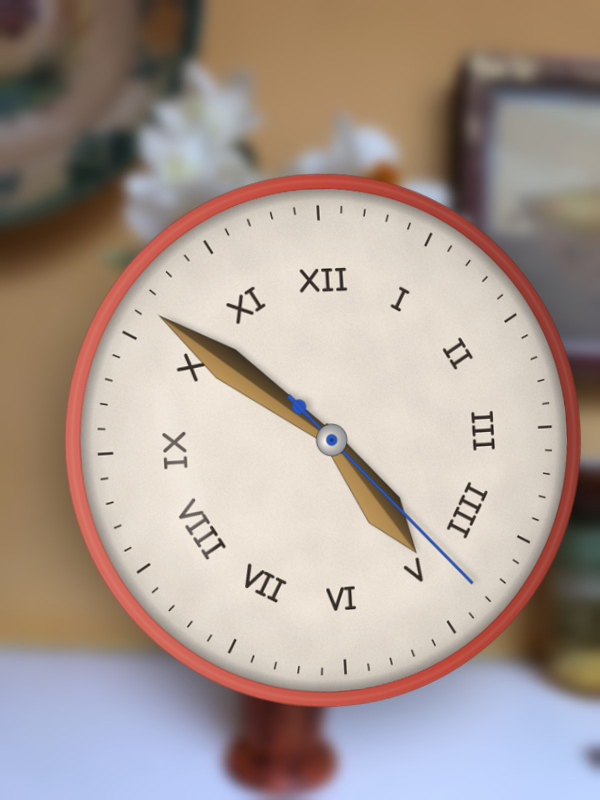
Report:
4h51m23s
